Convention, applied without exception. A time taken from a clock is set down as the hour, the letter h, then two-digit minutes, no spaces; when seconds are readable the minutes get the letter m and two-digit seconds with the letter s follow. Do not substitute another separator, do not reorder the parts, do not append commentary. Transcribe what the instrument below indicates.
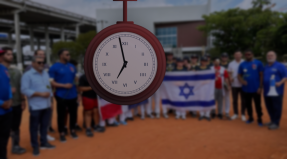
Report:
6h58
